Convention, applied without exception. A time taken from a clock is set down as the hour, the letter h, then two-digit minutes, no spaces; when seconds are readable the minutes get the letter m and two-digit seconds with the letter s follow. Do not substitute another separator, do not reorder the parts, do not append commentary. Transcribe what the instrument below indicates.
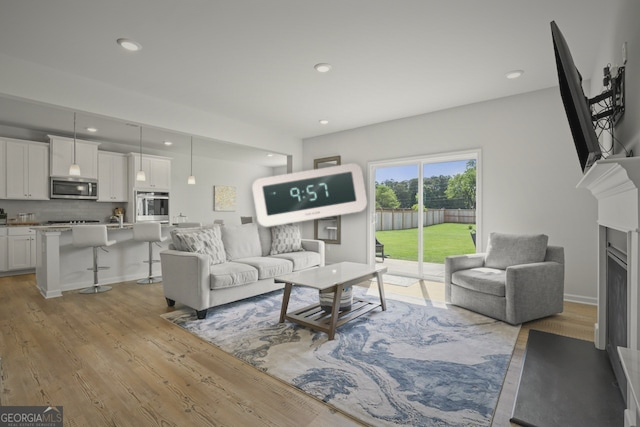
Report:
9h57
